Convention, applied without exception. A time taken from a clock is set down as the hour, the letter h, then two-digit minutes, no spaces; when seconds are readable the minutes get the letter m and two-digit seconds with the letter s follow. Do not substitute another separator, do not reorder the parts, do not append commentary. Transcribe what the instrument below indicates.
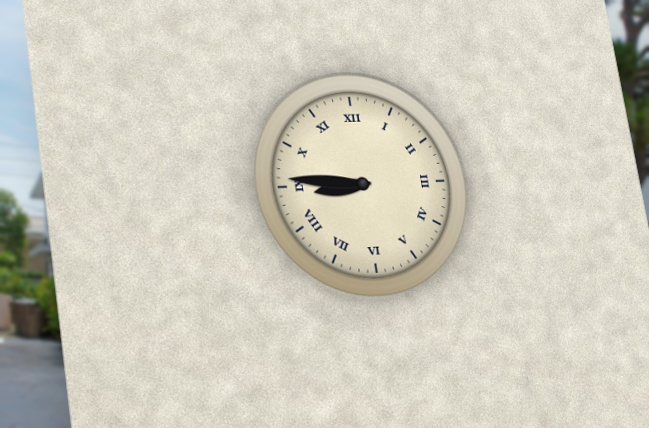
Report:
8h46
